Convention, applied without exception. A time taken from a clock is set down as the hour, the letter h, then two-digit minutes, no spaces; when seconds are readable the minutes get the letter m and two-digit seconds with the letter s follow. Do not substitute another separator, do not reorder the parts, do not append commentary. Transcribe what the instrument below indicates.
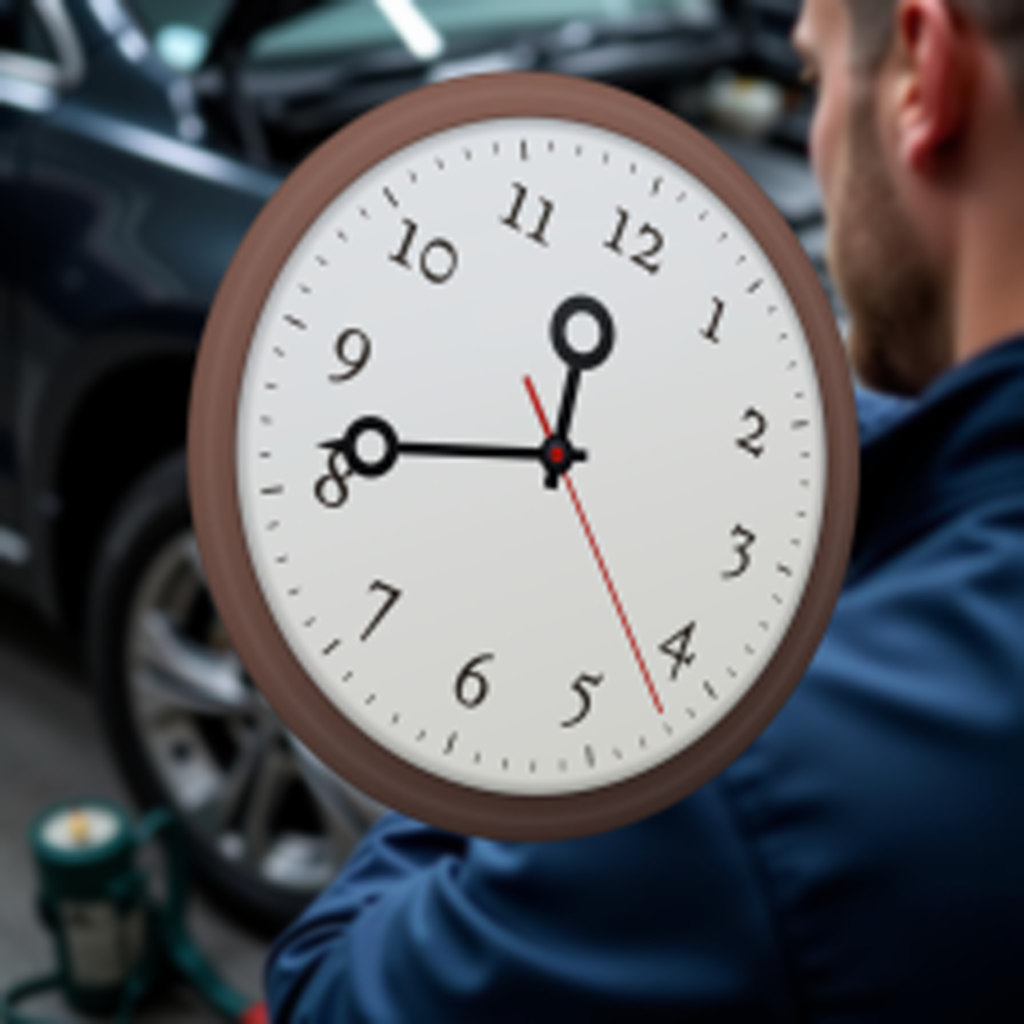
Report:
11h41m22s
